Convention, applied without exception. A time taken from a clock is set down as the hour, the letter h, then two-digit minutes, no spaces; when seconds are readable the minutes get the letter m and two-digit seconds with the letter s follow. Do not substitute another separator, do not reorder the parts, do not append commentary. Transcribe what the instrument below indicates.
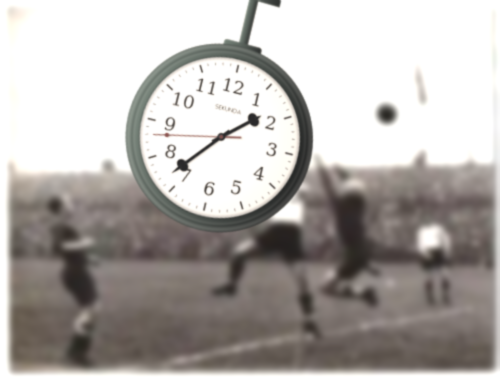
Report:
1h36m43s
